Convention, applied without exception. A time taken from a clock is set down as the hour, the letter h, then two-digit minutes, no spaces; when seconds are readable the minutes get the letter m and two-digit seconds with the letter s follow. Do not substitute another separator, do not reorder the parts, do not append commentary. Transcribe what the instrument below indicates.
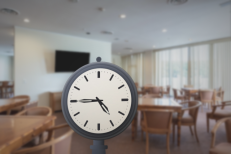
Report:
4h45
